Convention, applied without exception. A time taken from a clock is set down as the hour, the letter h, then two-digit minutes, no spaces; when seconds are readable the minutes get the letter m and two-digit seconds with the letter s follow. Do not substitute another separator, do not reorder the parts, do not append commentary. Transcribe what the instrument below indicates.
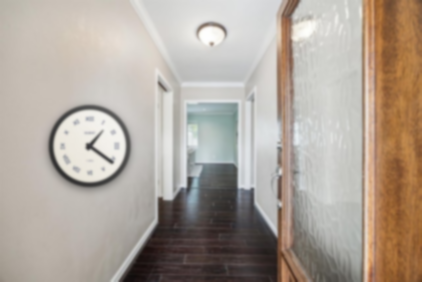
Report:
1h21
